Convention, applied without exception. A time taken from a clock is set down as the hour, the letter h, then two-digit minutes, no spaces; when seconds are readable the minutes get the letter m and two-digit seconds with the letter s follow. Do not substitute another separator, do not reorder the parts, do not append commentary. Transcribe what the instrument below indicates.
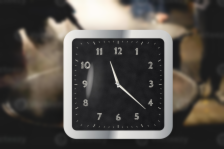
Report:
11h22
